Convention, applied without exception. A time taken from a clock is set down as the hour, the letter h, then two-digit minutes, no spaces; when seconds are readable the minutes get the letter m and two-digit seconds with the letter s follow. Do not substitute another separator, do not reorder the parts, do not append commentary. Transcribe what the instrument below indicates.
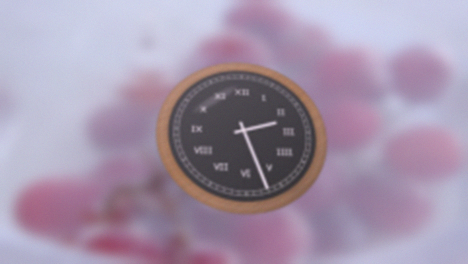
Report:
2h27
